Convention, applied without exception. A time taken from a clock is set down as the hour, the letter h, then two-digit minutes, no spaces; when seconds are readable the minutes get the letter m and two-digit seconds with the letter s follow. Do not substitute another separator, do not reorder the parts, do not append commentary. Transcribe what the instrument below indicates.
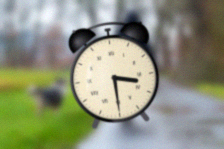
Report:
3h30
